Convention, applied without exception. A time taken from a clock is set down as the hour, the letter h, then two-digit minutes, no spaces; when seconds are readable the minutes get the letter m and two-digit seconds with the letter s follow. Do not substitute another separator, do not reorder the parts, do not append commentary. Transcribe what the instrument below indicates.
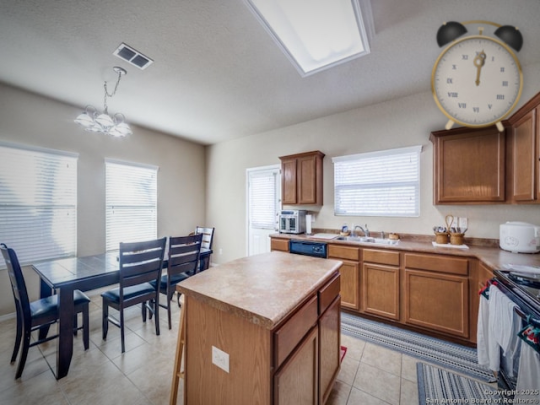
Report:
12h01
